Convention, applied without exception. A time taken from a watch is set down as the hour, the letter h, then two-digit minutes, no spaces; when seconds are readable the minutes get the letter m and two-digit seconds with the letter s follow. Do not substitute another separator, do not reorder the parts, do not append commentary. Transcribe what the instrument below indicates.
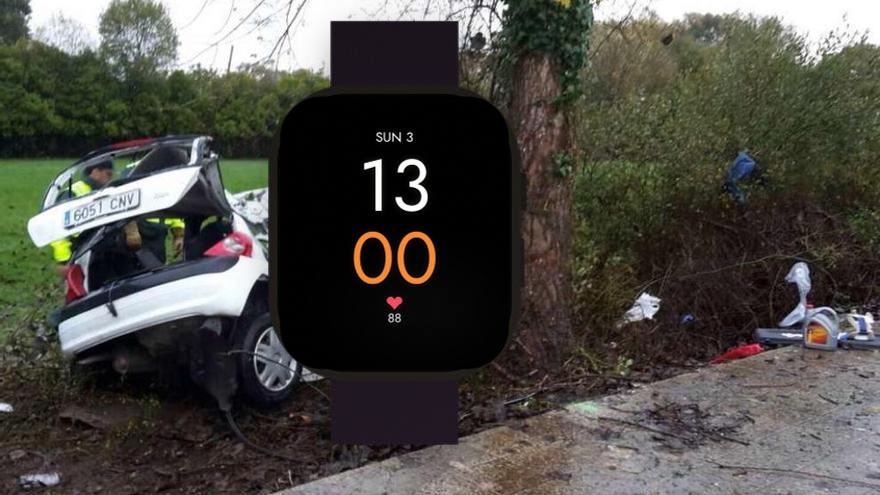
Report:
13h00
